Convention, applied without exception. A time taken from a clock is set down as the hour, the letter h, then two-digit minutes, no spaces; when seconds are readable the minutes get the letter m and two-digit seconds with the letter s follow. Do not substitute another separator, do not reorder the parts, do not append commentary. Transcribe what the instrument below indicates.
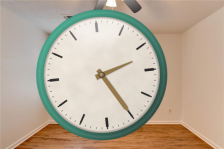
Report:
2h25
